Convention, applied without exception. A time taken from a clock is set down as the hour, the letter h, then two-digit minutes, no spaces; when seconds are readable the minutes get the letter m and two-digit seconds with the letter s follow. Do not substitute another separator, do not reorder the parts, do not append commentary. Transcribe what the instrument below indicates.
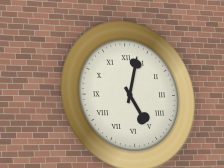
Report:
5h03
